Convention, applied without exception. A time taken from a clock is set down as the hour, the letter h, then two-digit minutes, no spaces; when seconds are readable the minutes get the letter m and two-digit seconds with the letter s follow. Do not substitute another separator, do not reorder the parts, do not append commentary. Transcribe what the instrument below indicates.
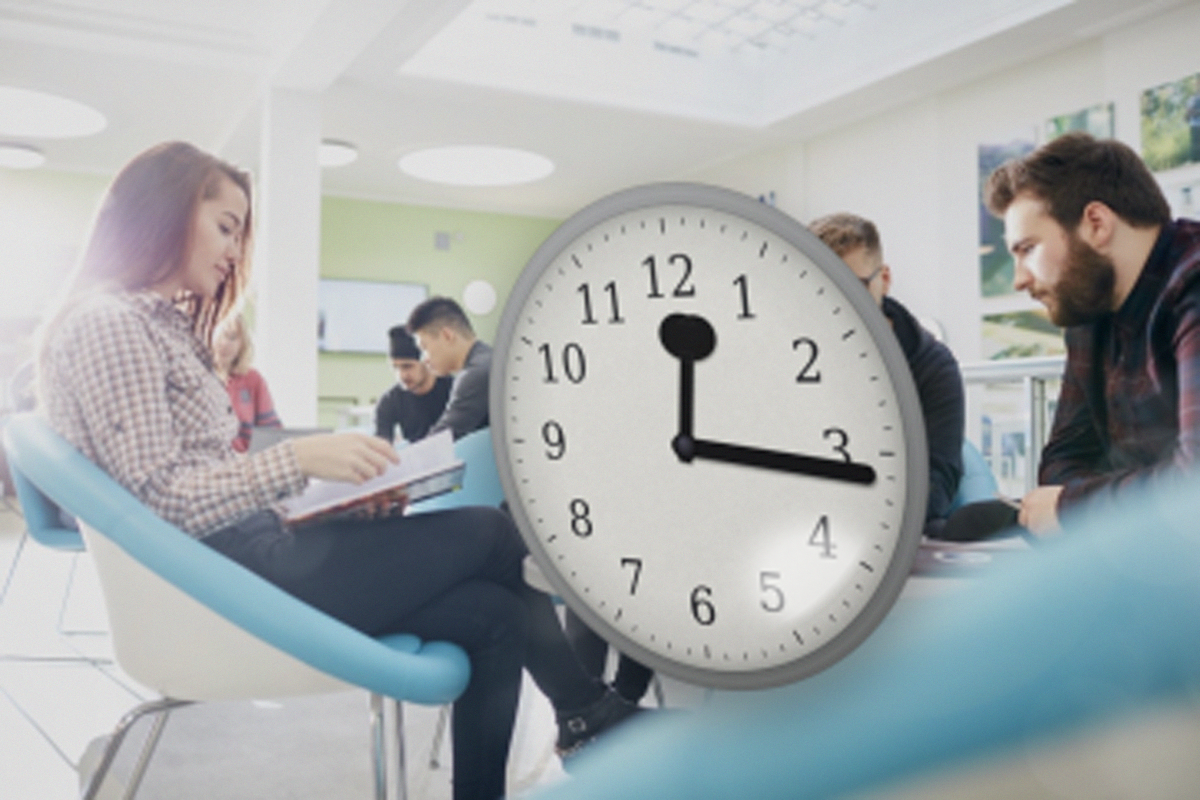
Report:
12h16
